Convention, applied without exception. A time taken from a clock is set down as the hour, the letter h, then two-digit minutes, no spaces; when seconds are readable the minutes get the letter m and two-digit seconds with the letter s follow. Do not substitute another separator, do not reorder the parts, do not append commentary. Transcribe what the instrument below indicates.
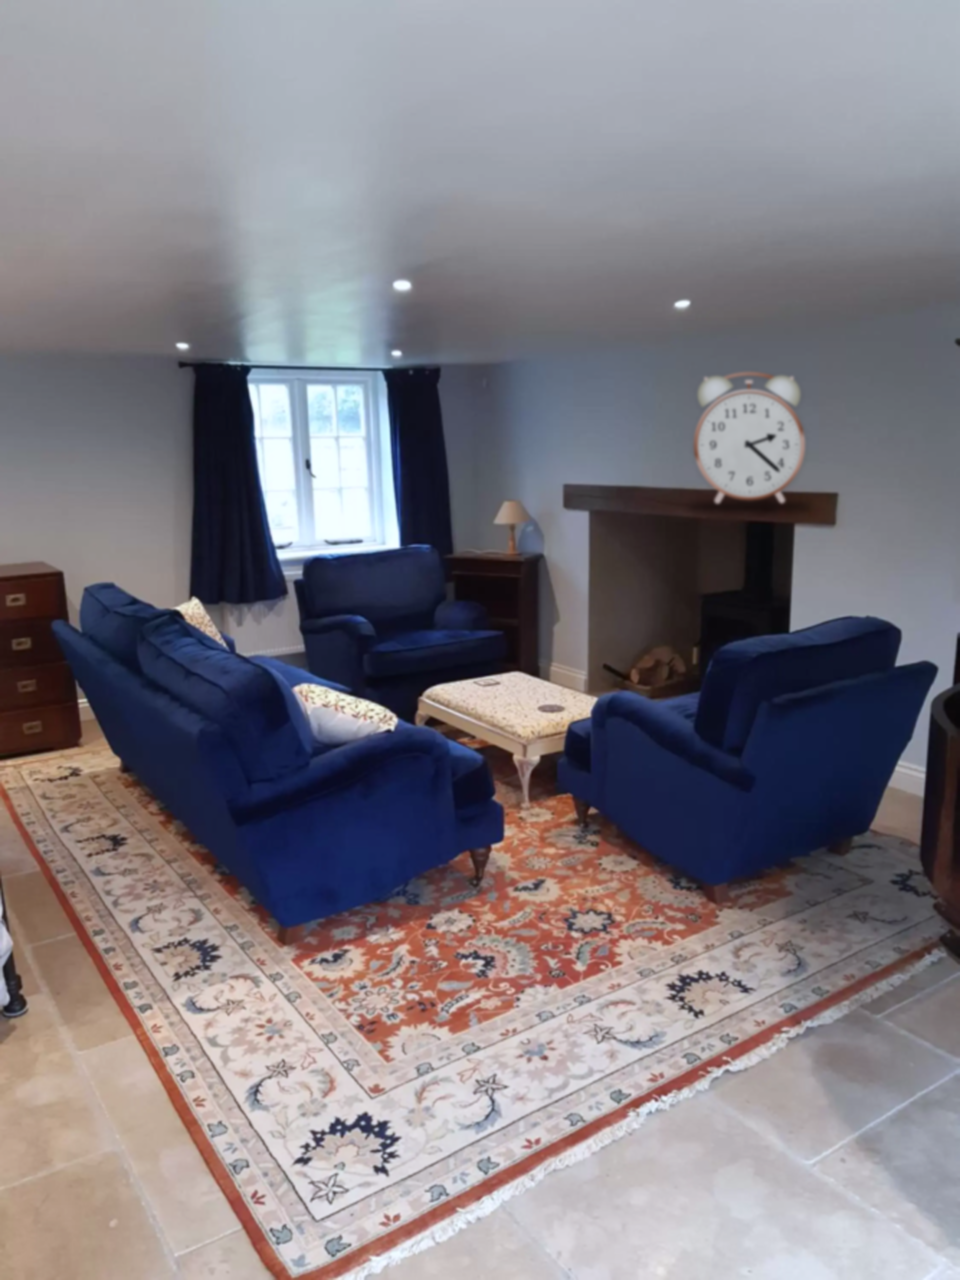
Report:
2h22
